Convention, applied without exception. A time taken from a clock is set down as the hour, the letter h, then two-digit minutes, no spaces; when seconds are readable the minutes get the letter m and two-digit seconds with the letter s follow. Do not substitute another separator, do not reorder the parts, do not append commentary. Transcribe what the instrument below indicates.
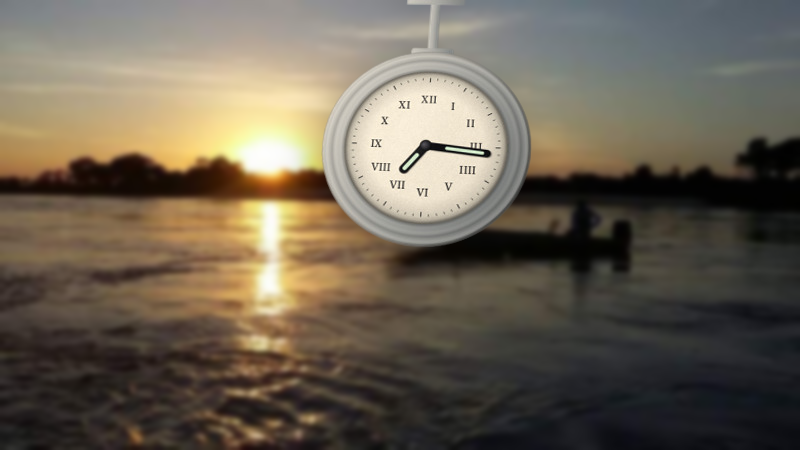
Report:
7h16
